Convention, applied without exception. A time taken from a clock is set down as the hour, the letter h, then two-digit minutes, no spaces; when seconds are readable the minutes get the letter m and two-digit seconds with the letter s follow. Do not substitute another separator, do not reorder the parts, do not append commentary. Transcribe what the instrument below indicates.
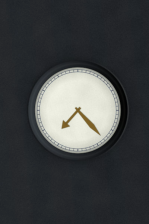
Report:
7h23
